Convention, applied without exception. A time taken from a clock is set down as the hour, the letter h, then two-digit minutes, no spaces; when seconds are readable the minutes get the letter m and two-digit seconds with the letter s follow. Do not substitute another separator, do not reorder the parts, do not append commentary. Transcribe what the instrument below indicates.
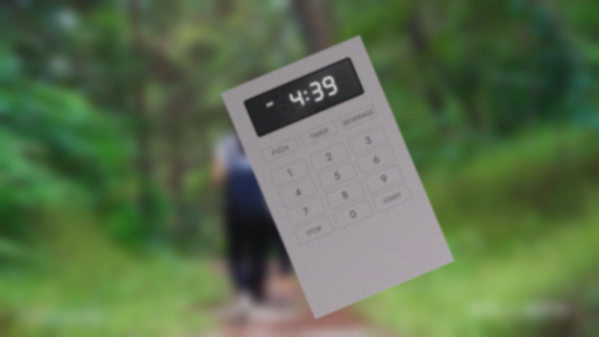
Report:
4h39
